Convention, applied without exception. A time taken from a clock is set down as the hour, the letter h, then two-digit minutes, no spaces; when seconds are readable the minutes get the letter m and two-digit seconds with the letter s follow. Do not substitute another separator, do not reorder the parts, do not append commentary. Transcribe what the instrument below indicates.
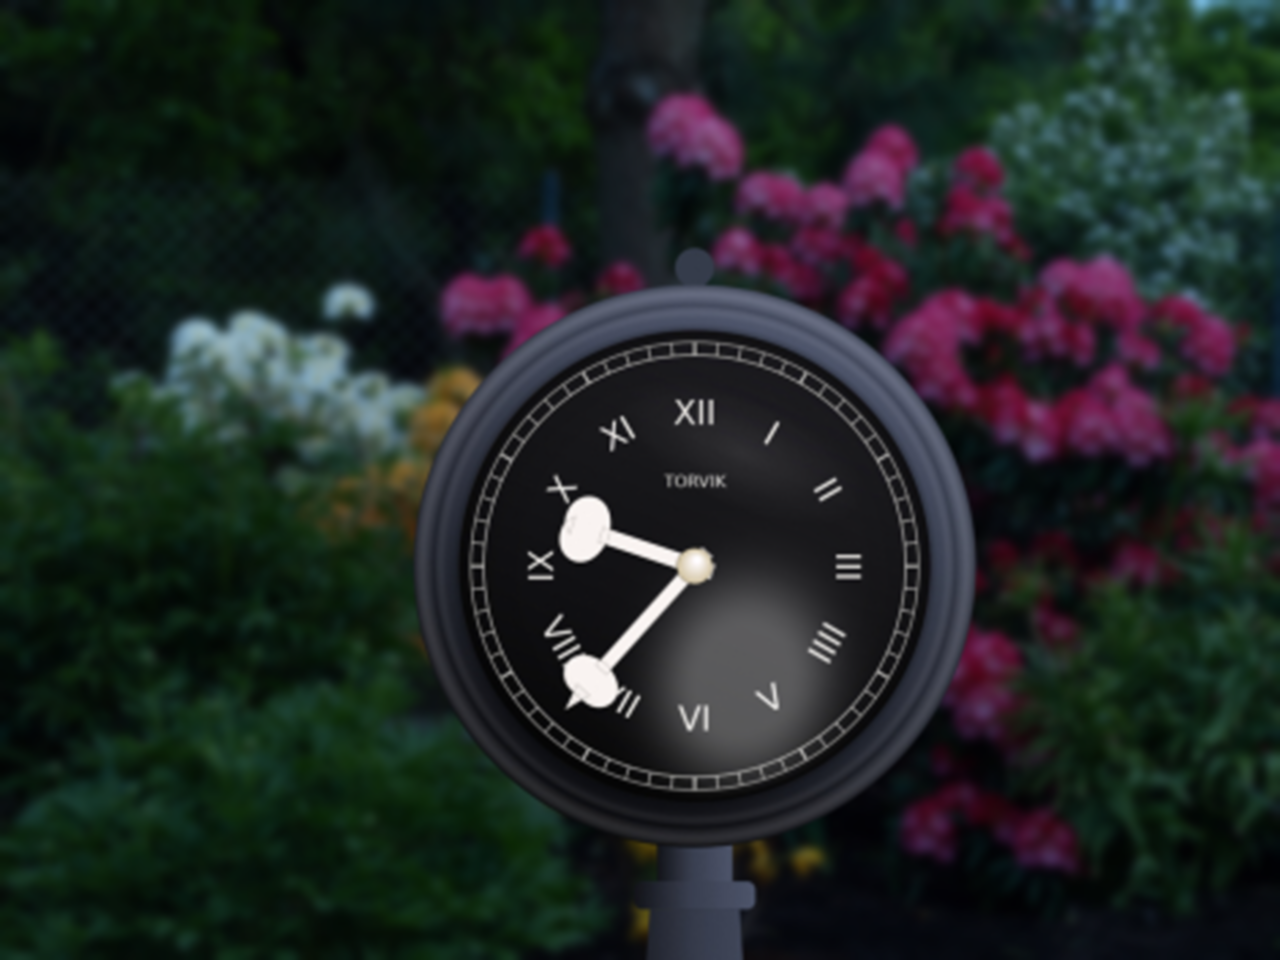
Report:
9h37
